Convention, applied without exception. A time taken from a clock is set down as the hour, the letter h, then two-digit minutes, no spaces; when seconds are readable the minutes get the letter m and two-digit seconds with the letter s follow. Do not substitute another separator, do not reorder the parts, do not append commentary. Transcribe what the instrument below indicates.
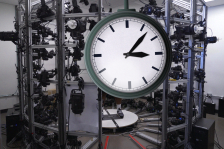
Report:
3h07
